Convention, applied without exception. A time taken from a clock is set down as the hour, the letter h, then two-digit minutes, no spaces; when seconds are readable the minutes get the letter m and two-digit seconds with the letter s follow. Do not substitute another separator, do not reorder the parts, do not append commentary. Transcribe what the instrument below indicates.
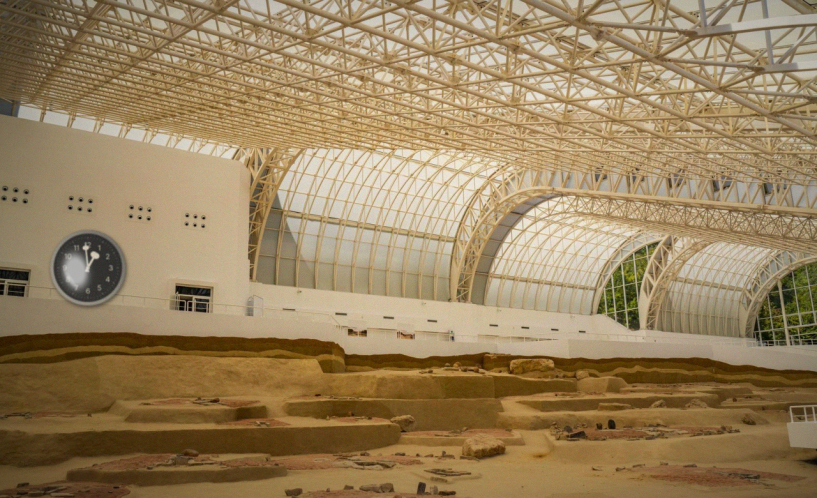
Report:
12h59
